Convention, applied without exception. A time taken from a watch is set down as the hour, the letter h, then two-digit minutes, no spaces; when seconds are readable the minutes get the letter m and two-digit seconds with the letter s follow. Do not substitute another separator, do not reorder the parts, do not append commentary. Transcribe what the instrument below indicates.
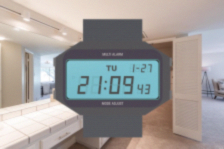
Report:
21h09m43s
